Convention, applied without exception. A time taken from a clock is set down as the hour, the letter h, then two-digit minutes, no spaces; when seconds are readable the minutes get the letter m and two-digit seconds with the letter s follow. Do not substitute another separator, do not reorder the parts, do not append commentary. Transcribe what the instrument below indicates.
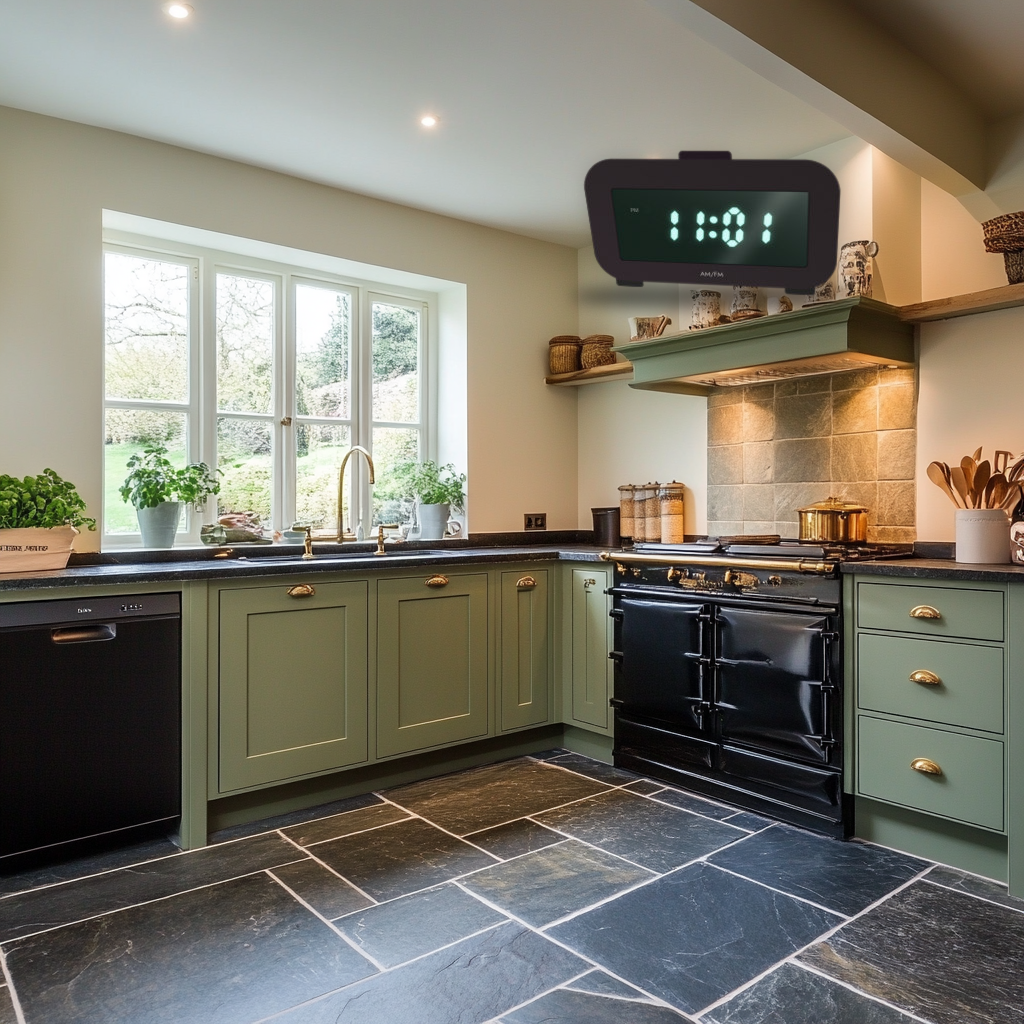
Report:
11h01
